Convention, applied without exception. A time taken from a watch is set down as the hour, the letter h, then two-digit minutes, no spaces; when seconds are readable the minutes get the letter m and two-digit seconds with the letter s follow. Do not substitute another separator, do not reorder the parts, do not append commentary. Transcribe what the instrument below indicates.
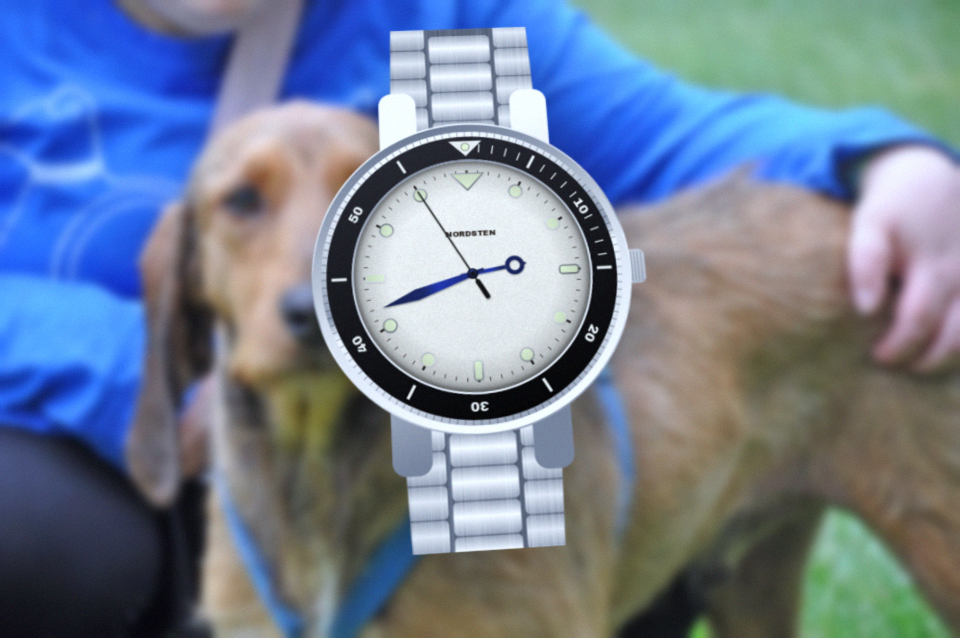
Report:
2h41m55s
